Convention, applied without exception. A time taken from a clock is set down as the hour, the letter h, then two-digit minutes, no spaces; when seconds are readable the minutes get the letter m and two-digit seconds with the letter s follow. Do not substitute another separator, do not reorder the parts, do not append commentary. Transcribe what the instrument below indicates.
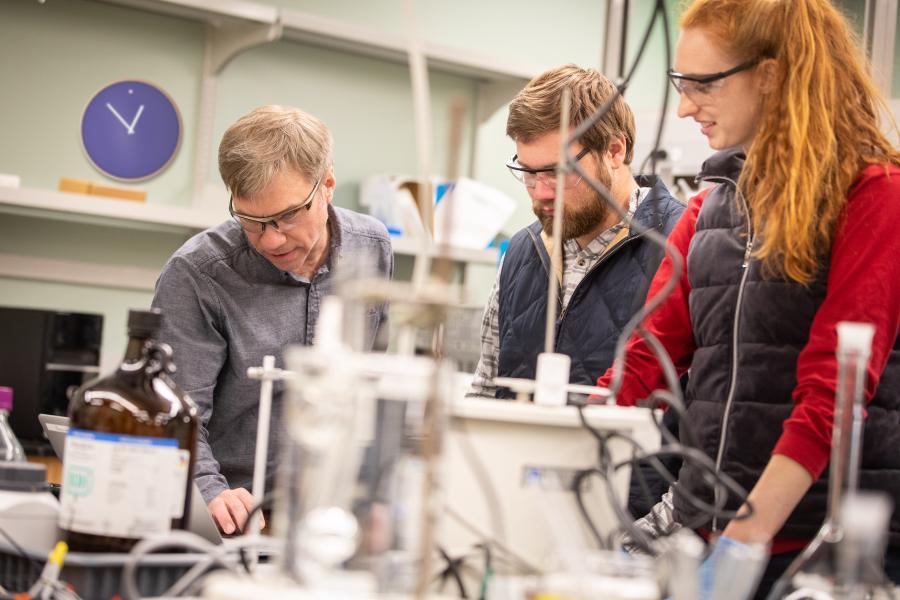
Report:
12h53
